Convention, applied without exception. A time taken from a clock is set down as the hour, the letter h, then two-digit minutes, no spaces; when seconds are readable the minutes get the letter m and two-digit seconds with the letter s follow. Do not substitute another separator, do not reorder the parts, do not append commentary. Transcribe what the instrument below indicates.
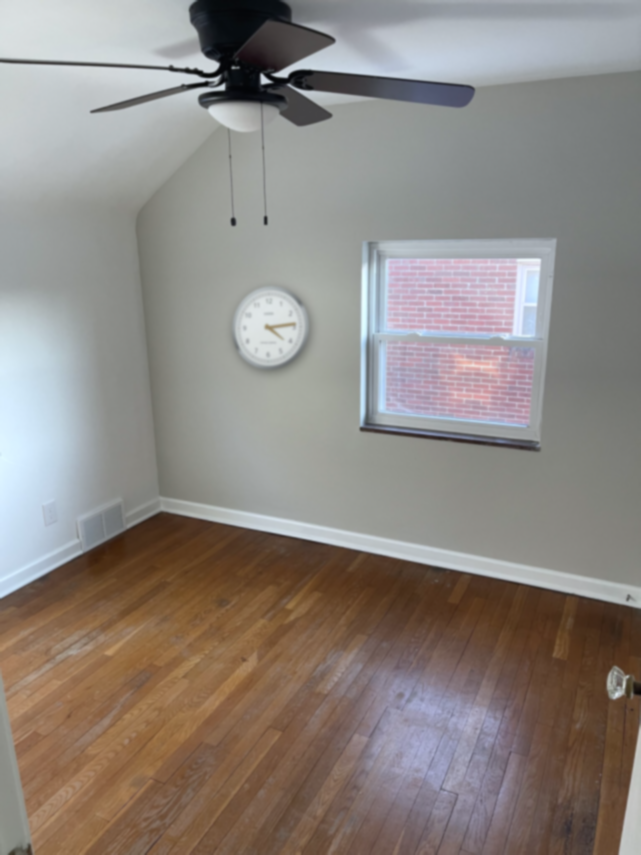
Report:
4h14
